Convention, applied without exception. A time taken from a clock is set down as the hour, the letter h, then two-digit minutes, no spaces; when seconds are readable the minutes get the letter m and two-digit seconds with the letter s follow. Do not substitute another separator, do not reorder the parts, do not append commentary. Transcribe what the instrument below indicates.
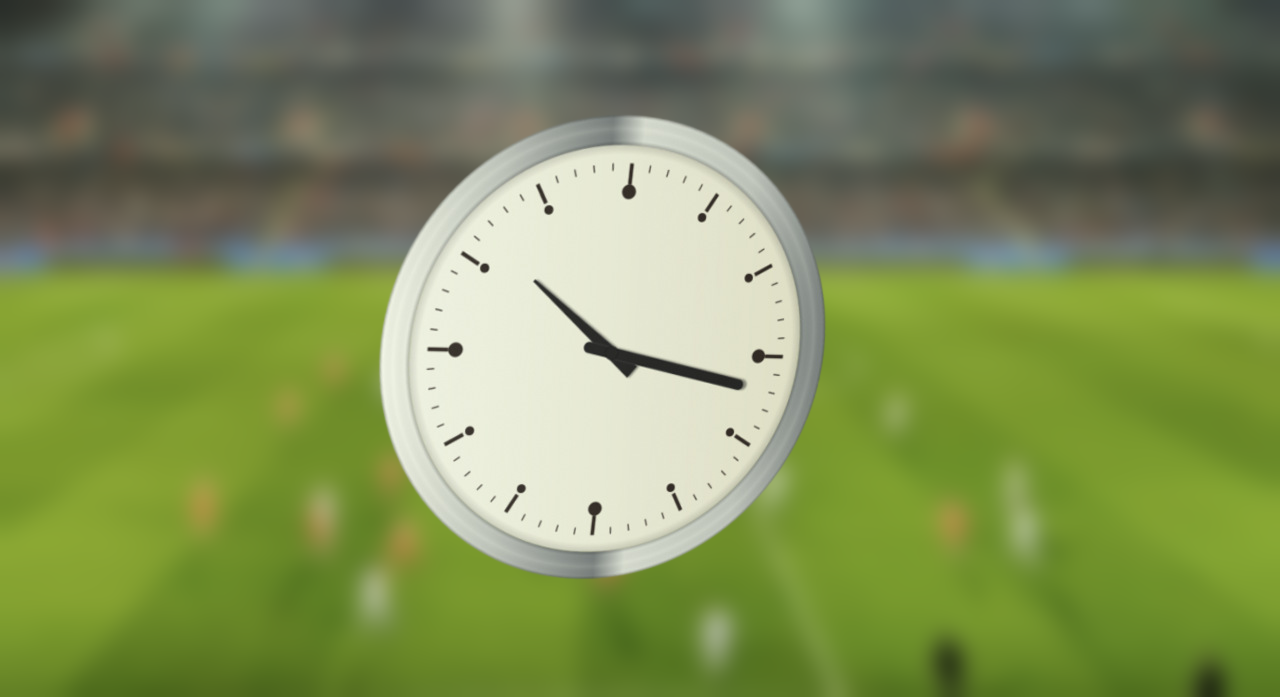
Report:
10h17
